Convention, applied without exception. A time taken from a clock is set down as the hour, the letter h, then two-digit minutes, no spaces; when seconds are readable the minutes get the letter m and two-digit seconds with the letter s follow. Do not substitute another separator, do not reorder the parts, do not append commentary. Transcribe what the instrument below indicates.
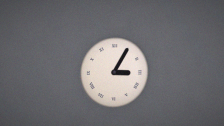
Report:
3h05
